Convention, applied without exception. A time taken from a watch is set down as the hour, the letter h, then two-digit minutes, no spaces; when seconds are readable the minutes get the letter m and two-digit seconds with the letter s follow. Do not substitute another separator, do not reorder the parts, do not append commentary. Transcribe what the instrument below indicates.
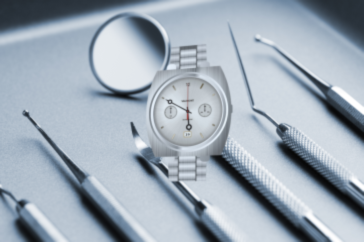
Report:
5h50
